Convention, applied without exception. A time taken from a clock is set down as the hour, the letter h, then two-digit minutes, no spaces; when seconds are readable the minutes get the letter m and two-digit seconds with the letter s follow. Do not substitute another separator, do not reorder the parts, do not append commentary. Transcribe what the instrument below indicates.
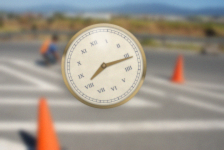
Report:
8h16
